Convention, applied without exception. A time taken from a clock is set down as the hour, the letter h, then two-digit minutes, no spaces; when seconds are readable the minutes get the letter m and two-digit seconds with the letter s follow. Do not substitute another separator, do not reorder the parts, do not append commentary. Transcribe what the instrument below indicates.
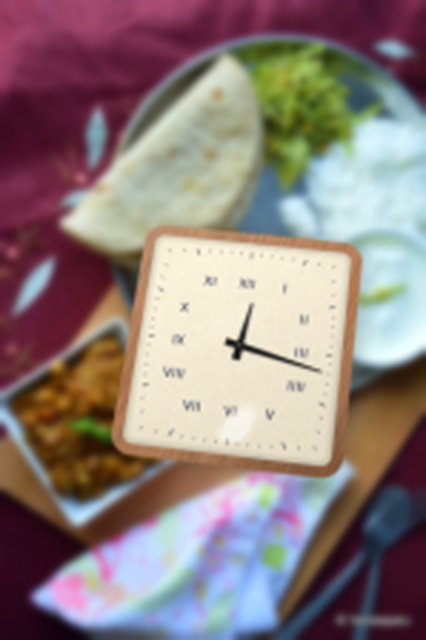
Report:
12h17
